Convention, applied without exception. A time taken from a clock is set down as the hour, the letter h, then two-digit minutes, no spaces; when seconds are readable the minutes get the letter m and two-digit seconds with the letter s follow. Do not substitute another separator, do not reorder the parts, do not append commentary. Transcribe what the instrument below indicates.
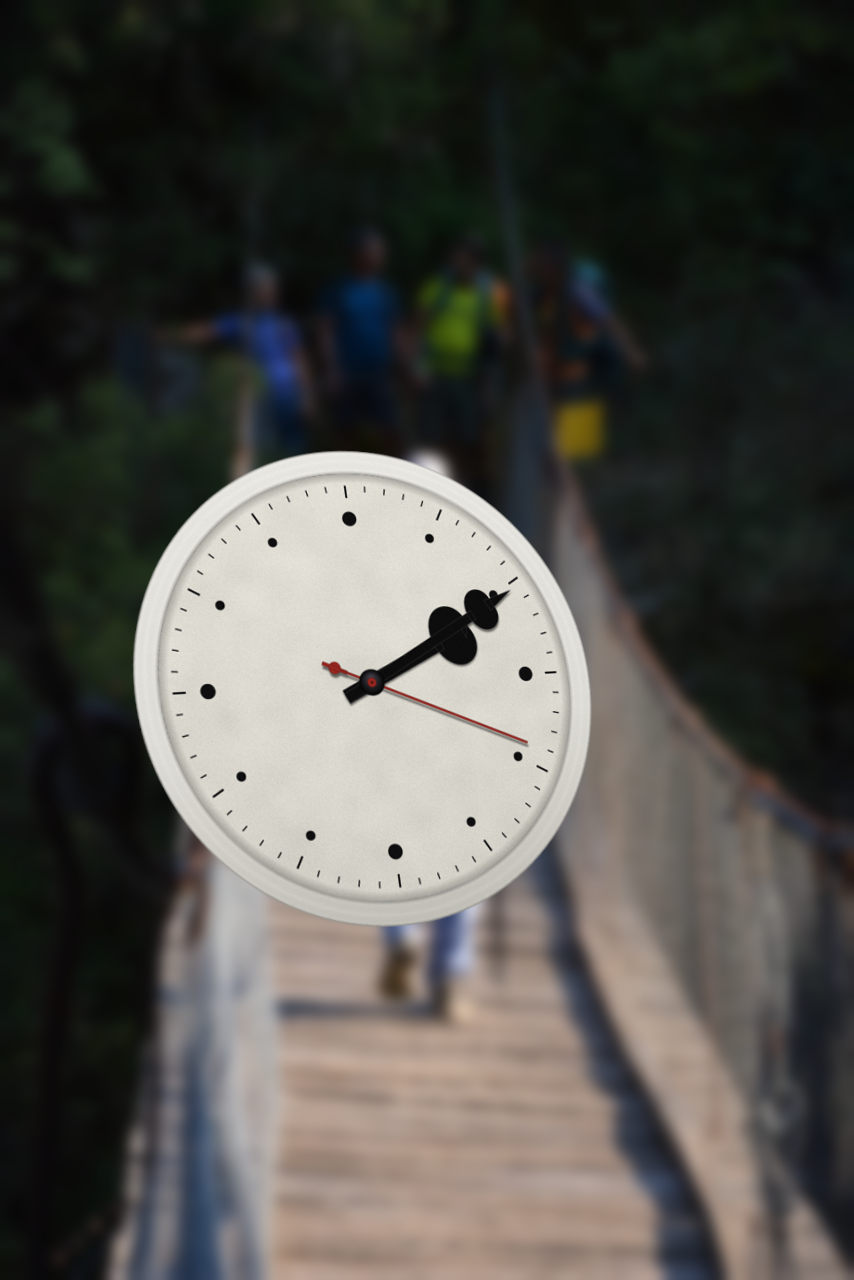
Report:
2h10m19s
